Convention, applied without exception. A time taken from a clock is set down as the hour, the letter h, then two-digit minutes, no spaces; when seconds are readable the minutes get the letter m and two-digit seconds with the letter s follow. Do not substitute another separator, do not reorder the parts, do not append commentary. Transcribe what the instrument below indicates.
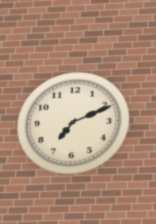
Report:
7h11
